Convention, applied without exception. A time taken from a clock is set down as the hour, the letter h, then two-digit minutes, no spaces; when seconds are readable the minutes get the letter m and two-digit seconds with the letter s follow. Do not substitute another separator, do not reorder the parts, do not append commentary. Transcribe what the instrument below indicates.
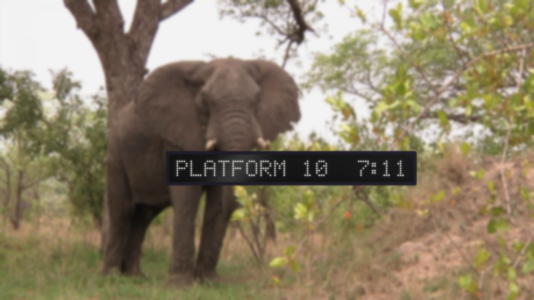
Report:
7h11
